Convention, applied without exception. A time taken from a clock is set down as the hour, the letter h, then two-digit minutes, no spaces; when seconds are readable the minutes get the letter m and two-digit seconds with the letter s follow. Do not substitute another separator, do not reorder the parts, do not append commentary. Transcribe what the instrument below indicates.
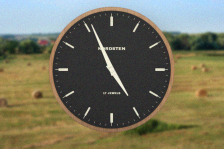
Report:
4h56
